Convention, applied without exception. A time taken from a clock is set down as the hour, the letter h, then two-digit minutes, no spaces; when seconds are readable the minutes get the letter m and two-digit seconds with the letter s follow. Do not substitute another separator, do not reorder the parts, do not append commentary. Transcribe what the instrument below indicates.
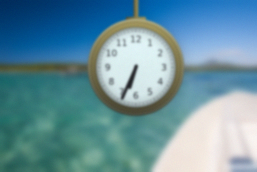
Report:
6h34
